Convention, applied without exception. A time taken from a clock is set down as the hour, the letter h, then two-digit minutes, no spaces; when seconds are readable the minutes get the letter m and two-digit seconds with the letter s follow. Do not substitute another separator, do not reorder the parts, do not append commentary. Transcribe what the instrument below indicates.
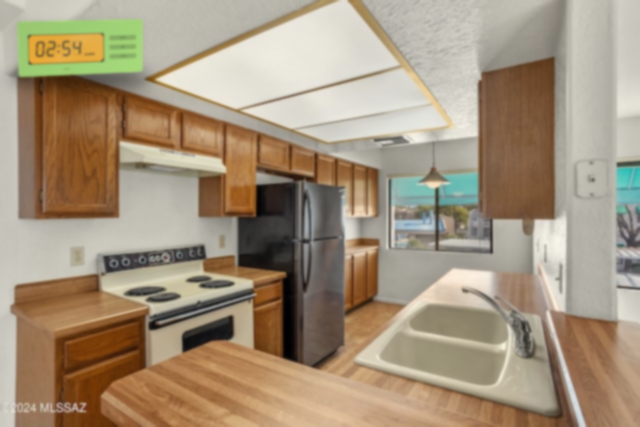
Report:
2h54
